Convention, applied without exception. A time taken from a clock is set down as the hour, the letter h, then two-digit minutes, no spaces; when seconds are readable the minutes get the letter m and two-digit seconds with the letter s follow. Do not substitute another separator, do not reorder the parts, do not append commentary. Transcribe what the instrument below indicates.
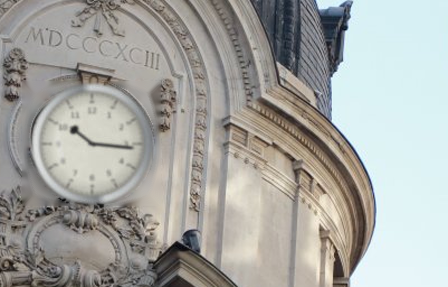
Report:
10h16
